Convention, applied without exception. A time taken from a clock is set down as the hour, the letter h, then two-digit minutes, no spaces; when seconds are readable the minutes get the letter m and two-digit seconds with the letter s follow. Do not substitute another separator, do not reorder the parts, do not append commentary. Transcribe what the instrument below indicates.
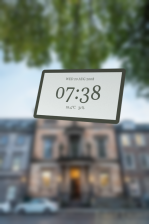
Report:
7h38
